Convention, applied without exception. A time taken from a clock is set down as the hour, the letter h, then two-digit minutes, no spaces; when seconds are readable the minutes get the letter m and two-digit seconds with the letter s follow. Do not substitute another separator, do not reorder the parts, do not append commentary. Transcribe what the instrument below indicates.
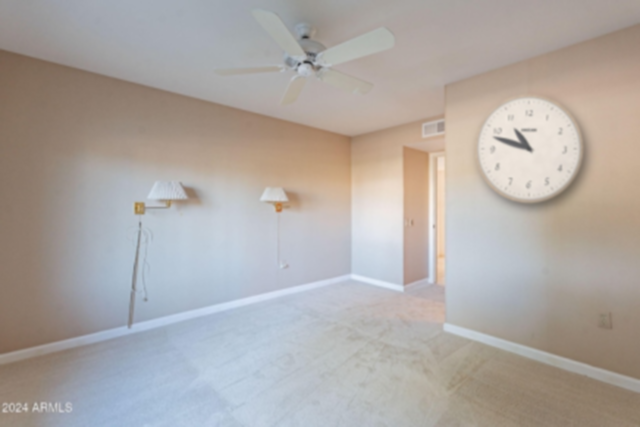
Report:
10h48
